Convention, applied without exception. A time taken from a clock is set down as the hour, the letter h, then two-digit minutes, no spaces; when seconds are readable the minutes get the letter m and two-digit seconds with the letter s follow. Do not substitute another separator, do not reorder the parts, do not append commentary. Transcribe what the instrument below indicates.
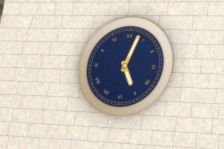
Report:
5h03
